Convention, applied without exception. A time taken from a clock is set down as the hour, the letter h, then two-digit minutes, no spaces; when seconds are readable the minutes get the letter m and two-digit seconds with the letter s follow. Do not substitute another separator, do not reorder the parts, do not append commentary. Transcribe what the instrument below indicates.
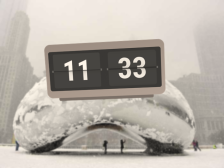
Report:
11h33
